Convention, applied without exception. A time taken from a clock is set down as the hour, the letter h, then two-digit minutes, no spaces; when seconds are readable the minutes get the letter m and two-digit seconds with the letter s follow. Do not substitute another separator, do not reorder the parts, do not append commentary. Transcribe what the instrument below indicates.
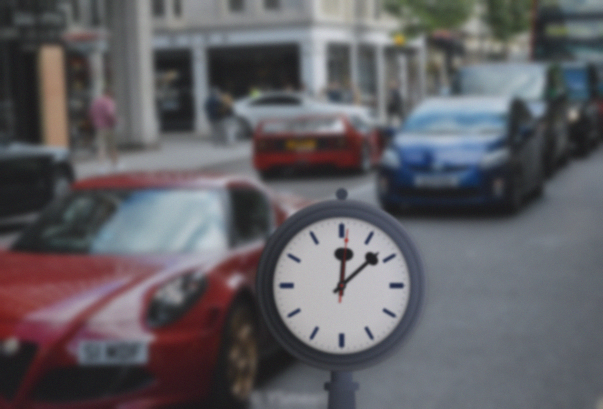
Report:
12h08m01s
